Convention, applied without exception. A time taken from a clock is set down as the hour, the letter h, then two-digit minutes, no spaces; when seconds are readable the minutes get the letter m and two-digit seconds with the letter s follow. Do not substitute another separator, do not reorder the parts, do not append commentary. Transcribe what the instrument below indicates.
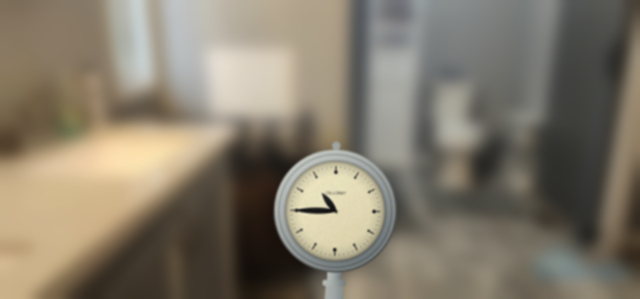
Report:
10h45
